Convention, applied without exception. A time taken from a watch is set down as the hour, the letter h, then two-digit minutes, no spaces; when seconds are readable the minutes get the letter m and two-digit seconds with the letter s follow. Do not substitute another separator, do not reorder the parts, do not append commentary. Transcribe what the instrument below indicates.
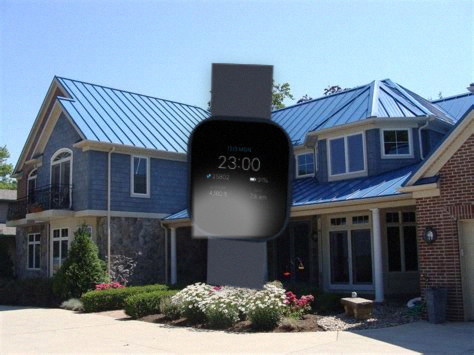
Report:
23h00
